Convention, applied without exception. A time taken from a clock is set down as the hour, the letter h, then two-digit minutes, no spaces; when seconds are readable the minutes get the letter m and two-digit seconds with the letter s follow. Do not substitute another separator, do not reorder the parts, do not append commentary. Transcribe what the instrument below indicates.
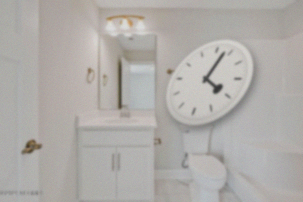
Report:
4h03
